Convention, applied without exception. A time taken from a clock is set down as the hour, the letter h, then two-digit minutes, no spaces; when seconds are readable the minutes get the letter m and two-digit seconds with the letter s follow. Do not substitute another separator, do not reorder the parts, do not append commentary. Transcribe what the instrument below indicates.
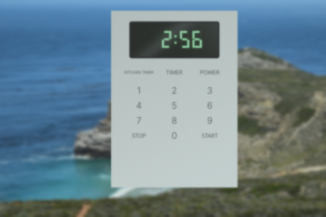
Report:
2h56
